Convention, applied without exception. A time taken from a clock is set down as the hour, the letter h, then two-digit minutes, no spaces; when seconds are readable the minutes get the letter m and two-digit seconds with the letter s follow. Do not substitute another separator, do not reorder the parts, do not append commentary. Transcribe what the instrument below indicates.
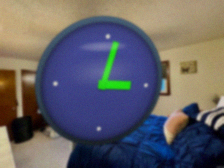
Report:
3h02
